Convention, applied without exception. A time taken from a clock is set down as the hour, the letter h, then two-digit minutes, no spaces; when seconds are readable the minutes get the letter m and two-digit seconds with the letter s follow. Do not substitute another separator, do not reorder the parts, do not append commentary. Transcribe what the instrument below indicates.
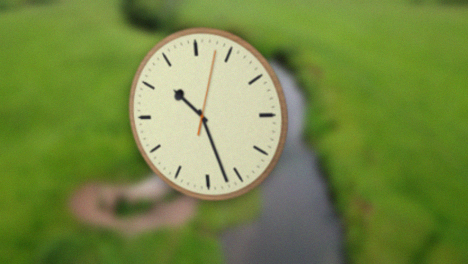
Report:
10h27m03s
